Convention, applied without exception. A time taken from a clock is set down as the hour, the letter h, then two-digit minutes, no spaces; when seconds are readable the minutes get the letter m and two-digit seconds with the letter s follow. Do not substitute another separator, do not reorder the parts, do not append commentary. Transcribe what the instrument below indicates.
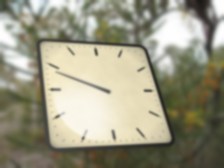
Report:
9h49
